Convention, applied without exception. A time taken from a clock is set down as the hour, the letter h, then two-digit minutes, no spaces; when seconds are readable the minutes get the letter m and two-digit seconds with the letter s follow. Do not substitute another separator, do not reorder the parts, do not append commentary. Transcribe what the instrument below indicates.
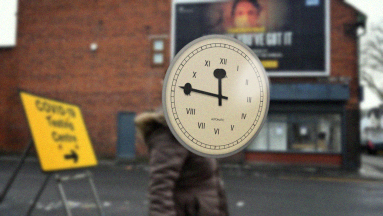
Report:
11h46
